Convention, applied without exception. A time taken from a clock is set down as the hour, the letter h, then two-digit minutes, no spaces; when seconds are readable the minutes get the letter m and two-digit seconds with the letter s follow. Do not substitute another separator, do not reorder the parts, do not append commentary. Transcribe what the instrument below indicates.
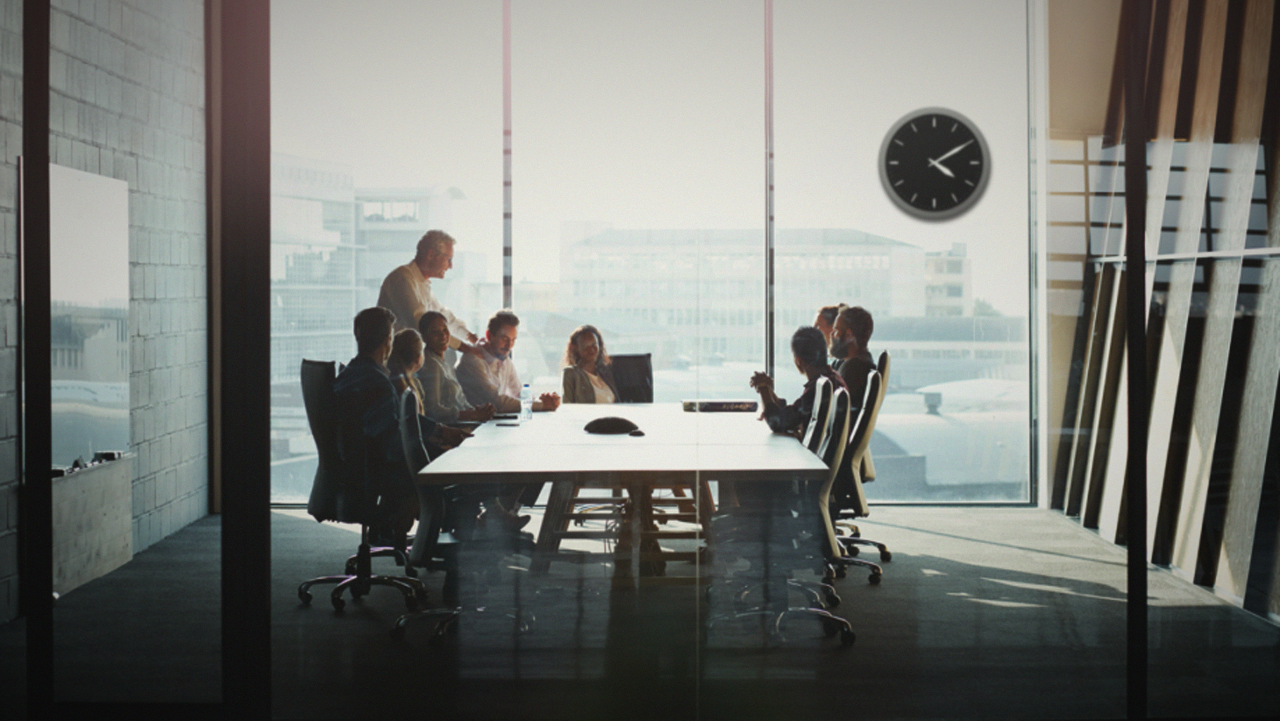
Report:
4h10
